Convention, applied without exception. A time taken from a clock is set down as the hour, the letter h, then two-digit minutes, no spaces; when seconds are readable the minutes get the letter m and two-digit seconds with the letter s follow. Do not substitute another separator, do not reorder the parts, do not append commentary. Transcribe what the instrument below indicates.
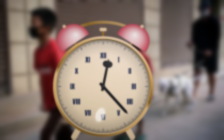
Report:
12h23
